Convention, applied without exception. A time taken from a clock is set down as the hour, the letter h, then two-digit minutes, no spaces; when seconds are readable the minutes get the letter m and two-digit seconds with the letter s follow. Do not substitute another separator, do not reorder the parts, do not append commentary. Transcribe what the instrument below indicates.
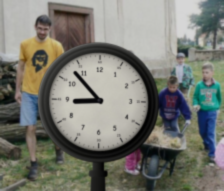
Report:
8h53
